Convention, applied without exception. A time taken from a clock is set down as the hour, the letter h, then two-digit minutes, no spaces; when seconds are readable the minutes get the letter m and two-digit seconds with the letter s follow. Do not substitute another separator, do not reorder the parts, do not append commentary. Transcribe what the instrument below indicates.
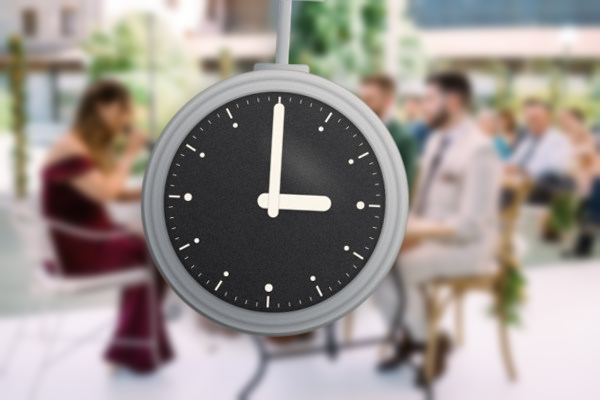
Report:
3h00
